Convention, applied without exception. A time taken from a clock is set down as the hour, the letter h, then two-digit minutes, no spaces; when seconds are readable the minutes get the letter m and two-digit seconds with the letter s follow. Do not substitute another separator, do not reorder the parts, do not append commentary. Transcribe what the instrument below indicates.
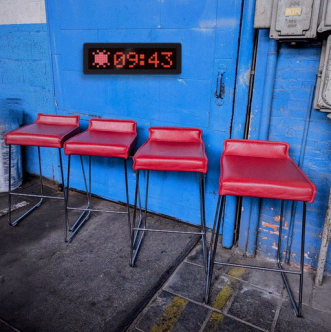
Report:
9h43
